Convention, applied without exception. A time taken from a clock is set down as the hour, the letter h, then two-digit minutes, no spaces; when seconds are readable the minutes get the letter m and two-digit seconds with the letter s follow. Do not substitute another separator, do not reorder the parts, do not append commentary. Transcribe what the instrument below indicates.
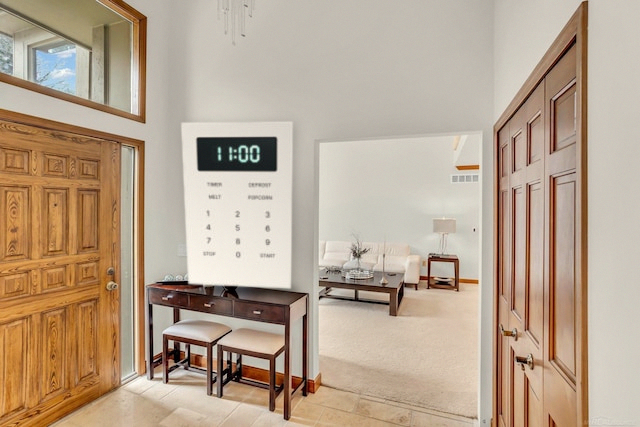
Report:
11h00
